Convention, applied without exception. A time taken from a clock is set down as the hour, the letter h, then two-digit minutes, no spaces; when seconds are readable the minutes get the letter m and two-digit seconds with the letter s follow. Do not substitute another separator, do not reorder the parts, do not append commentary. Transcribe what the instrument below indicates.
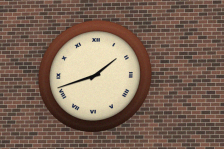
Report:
1h42
